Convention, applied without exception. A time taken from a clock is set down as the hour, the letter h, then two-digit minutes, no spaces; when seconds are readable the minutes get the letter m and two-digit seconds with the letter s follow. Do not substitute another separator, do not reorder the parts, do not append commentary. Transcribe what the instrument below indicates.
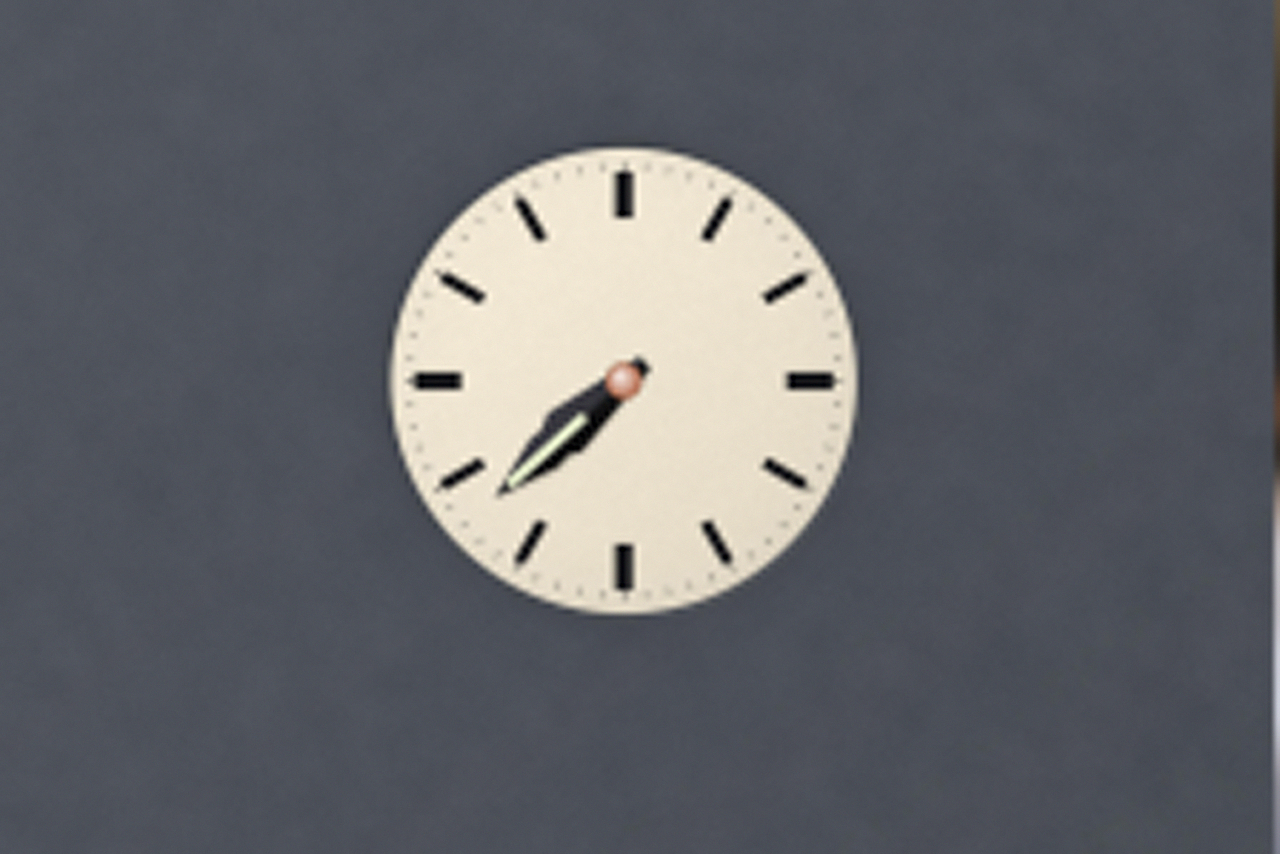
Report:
7h38
